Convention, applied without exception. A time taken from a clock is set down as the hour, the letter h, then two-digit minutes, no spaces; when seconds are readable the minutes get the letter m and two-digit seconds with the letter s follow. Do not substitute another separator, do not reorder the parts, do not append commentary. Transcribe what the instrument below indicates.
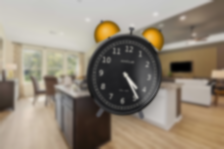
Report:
4h24
